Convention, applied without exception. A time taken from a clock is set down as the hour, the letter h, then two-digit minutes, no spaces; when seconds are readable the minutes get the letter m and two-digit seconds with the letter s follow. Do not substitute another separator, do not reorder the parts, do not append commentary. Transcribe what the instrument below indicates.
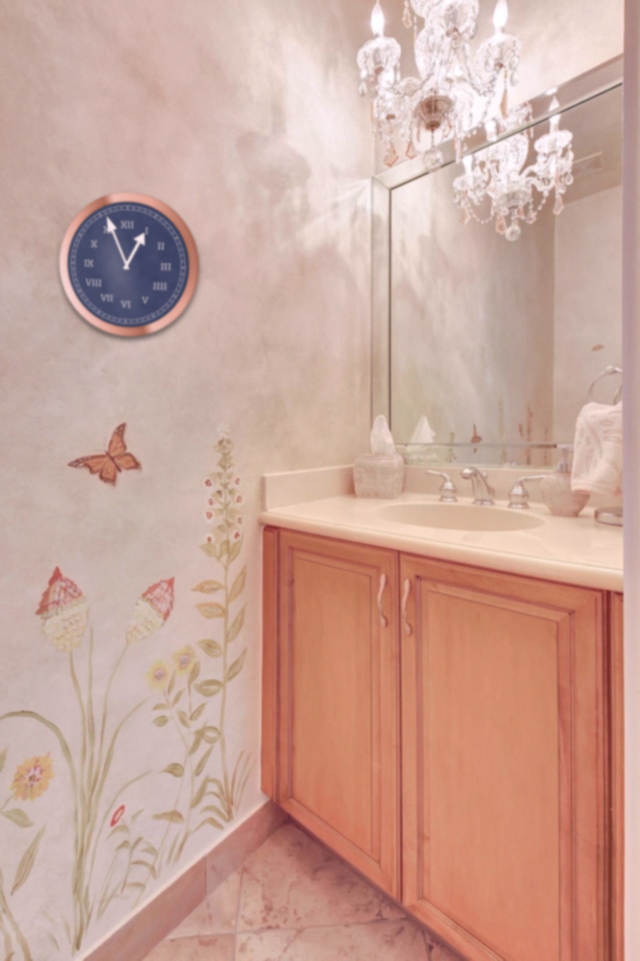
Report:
12h56
